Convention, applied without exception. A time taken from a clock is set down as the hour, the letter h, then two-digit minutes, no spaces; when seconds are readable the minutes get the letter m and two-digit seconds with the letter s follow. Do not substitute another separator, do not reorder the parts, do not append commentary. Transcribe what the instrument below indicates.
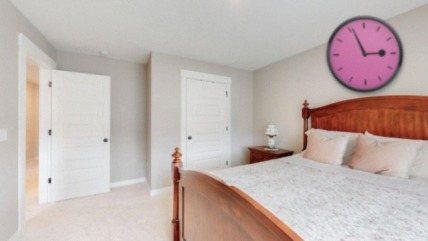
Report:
2h56
